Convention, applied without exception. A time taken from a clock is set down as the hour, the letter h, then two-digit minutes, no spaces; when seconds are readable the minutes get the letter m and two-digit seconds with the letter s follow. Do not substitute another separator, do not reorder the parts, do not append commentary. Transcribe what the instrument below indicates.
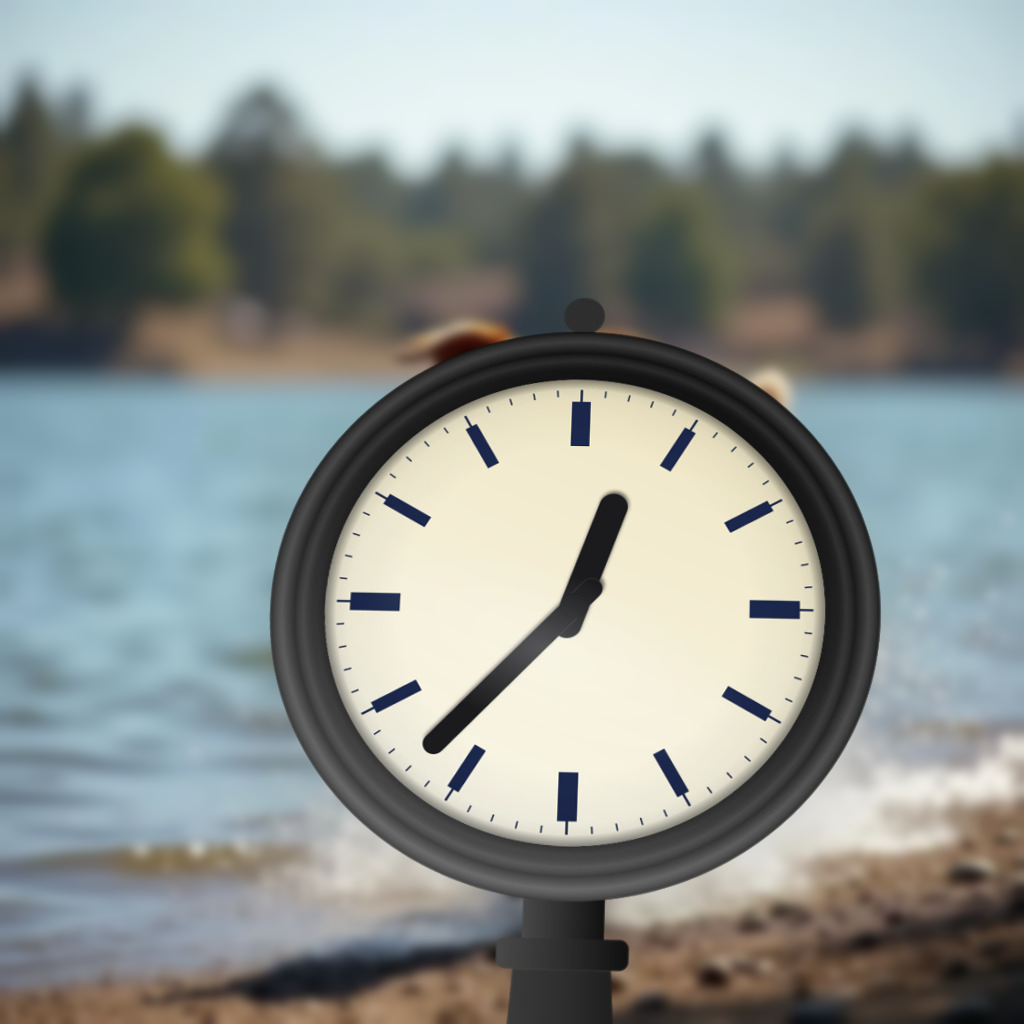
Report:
12h37
